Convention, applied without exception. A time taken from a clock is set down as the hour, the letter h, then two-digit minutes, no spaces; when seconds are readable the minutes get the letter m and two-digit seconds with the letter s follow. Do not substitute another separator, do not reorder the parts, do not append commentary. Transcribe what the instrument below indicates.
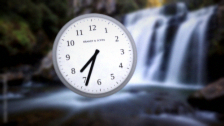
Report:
7h34
